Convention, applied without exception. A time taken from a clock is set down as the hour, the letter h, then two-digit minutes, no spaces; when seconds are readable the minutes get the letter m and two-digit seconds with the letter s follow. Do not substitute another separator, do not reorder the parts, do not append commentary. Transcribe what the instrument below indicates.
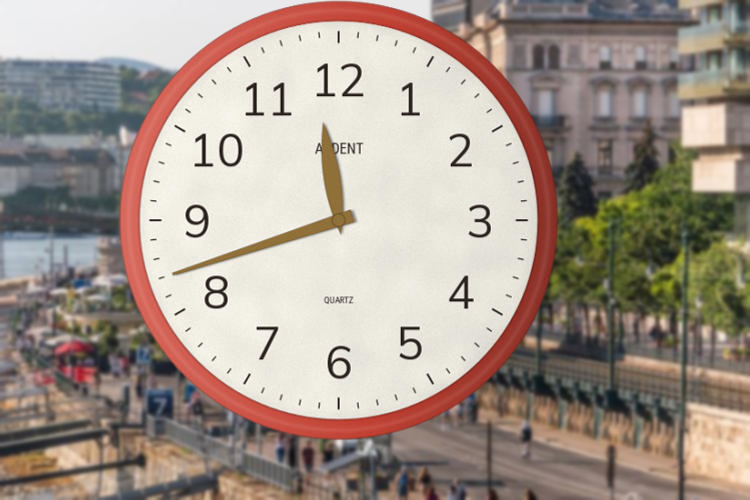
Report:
11h42
